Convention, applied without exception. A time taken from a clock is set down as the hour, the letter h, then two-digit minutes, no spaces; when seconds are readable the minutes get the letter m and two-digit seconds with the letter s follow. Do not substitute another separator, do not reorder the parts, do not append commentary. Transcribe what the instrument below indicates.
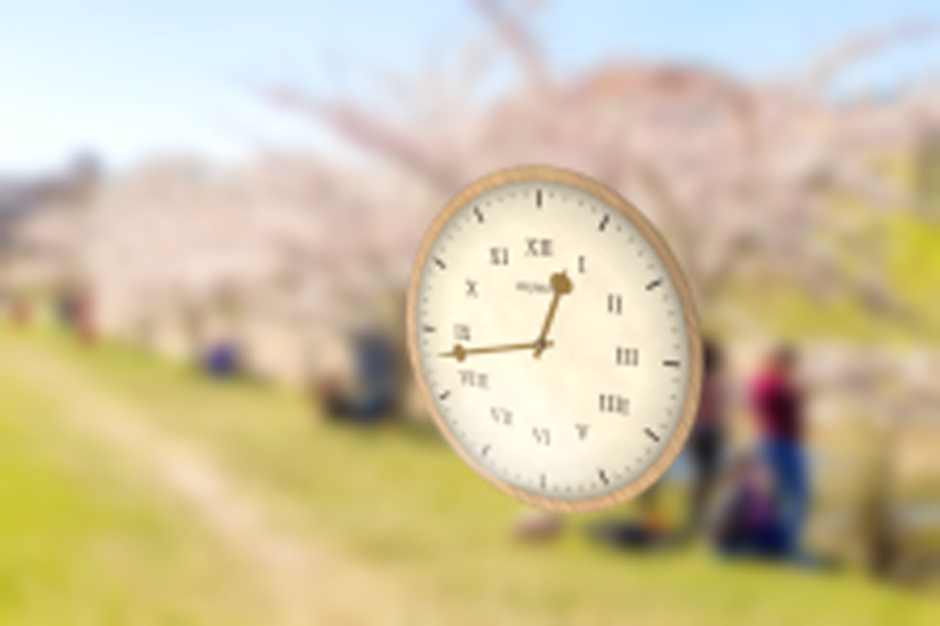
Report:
12h43
